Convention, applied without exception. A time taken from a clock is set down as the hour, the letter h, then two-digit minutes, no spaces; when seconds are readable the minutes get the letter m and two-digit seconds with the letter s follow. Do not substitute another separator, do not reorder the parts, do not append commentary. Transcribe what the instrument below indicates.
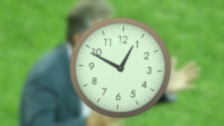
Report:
12h49
